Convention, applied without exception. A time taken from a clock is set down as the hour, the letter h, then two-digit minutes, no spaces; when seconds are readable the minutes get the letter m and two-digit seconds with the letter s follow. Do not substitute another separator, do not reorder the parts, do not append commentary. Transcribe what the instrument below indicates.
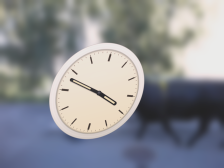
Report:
3h48
